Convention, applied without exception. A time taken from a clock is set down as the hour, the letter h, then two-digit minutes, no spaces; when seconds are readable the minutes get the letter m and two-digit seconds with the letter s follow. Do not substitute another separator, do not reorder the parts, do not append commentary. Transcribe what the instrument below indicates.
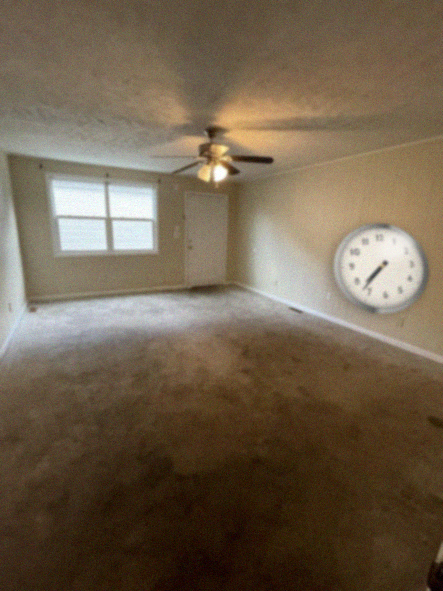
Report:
7h37
